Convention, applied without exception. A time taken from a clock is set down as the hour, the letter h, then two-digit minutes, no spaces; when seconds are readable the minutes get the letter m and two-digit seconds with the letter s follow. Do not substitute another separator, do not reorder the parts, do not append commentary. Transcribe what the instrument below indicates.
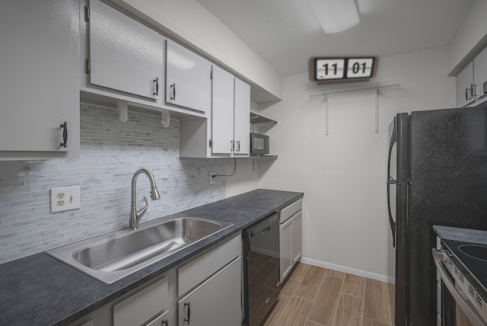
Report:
11h01
